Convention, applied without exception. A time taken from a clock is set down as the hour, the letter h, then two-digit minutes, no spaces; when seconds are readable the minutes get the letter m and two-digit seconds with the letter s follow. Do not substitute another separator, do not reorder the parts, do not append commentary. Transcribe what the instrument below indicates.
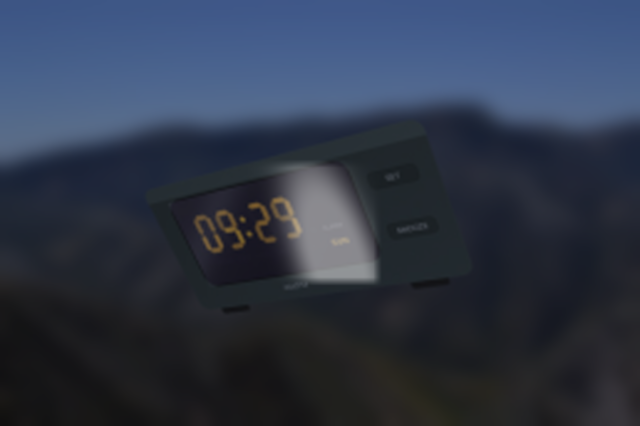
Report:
9h29
